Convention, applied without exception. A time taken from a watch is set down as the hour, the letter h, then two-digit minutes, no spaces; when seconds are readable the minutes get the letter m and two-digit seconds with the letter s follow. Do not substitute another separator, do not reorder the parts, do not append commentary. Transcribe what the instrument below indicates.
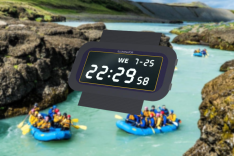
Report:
22h29m58s
